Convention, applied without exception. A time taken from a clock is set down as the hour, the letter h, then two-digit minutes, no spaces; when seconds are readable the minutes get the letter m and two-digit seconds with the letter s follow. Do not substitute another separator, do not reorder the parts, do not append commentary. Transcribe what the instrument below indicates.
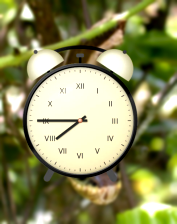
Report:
7h45
